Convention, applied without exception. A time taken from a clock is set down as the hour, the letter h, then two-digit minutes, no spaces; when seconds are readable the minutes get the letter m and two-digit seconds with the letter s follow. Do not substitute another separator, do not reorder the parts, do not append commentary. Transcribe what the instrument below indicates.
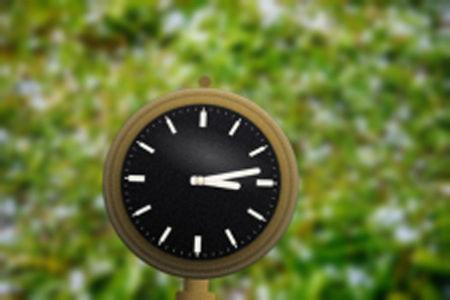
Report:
3h13
